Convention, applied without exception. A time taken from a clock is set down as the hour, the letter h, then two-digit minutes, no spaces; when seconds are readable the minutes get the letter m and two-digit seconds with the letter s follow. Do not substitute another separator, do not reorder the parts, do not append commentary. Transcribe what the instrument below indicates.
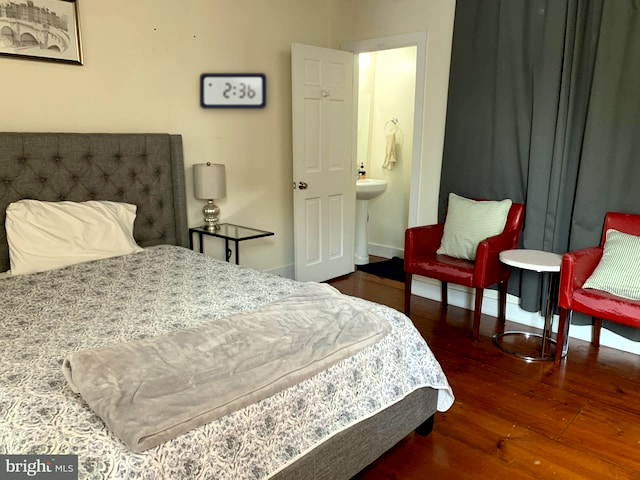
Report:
2h36
